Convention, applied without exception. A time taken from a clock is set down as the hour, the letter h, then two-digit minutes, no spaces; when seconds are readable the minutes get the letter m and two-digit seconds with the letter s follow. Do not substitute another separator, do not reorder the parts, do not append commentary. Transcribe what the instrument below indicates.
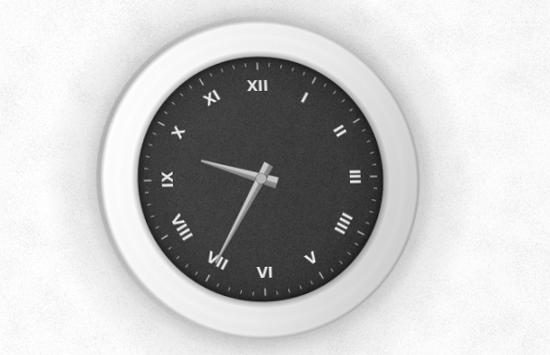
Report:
9h35
